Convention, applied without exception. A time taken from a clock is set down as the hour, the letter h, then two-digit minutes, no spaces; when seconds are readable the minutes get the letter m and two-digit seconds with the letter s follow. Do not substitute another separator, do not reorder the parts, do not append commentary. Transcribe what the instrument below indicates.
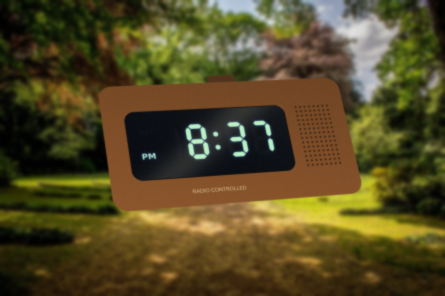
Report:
8h37
